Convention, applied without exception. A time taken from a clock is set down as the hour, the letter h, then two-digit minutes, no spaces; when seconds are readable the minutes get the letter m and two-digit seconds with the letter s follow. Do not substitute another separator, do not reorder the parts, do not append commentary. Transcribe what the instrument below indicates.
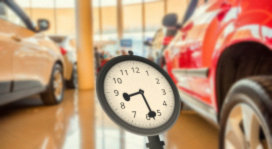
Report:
8h28
